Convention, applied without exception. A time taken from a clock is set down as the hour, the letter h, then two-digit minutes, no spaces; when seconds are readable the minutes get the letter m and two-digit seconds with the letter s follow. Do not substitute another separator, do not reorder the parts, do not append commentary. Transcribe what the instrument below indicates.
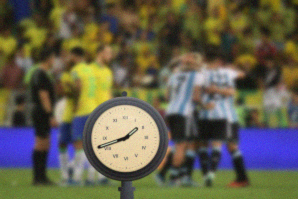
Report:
1h42
